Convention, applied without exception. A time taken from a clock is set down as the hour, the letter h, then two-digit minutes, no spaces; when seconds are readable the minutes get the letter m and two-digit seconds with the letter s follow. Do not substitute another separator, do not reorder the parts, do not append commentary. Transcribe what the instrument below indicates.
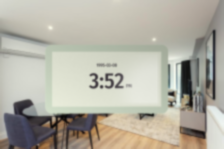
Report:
3h52
